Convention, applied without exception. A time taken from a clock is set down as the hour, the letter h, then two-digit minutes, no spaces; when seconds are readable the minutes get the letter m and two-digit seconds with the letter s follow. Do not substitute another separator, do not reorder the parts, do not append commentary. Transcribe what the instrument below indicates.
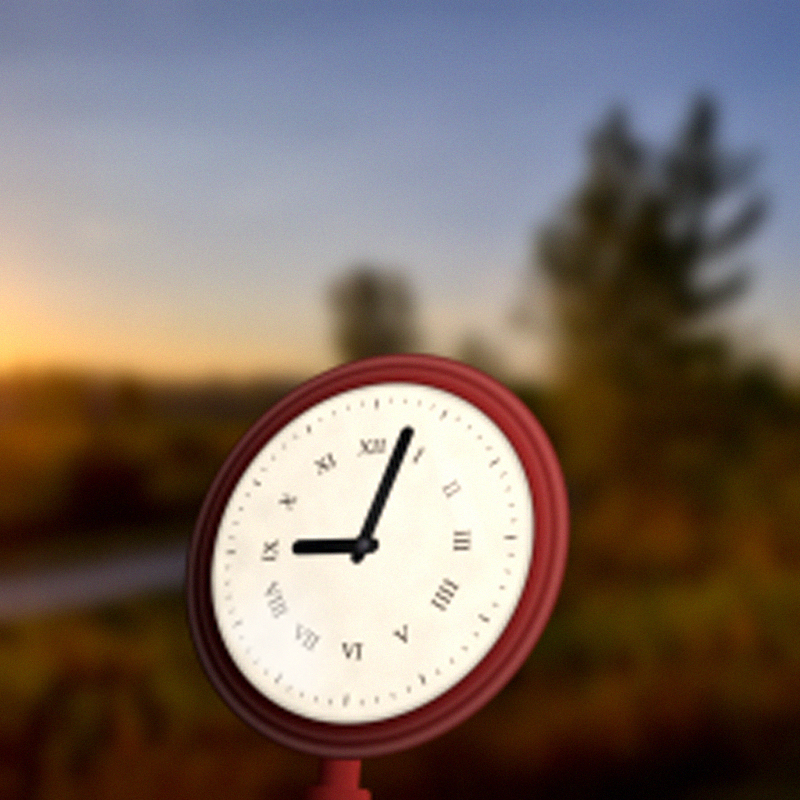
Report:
9h03
